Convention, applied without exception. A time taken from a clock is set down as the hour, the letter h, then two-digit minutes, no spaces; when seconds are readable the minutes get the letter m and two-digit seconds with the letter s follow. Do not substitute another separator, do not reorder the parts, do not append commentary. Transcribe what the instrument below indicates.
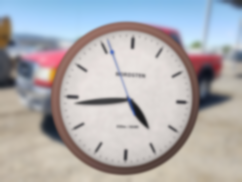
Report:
4h43m56s
